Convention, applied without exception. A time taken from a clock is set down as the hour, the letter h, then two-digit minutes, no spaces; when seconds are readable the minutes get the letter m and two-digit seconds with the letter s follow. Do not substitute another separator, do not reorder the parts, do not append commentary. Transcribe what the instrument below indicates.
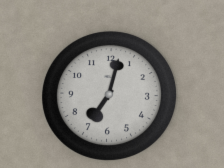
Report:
7h02
